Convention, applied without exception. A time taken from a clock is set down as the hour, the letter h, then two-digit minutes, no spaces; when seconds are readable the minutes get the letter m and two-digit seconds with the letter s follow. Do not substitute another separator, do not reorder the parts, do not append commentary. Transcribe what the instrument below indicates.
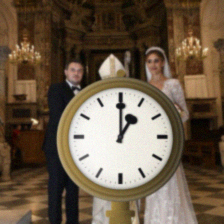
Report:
1h00
